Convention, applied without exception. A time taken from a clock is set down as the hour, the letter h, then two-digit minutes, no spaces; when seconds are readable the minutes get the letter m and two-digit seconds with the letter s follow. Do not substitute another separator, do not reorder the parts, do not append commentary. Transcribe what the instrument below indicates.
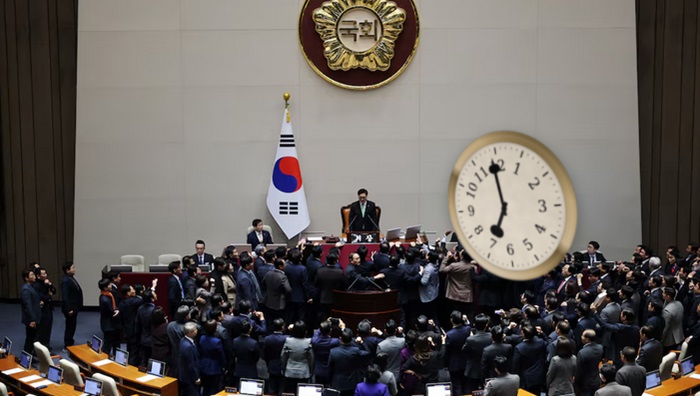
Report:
6h59
